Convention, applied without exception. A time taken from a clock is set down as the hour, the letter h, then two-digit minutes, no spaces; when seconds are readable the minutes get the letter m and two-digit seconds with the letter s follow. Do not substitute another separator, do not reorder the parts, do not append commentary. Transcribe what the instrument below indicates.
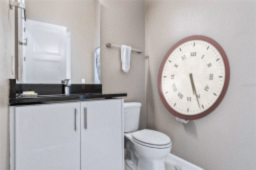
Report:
5h26
